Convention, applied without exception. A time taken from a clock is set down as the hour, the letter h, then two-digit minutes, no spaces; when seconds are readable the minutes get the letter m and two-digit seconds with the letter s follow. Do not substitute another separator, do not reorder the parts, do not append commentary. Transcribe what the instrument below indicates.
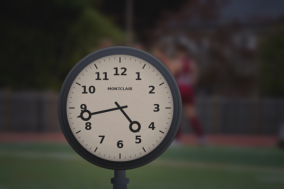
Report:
4h43
